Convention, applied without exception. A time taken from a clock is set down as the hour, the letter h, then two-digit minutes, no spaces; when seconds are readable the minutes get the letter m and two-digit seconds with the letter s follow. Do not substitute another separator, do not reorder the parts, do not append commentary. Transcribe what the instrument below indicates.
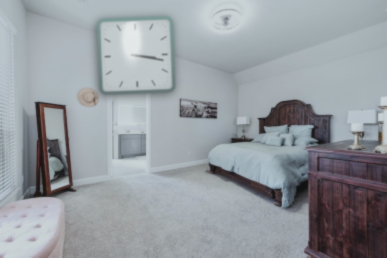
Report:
3h17
